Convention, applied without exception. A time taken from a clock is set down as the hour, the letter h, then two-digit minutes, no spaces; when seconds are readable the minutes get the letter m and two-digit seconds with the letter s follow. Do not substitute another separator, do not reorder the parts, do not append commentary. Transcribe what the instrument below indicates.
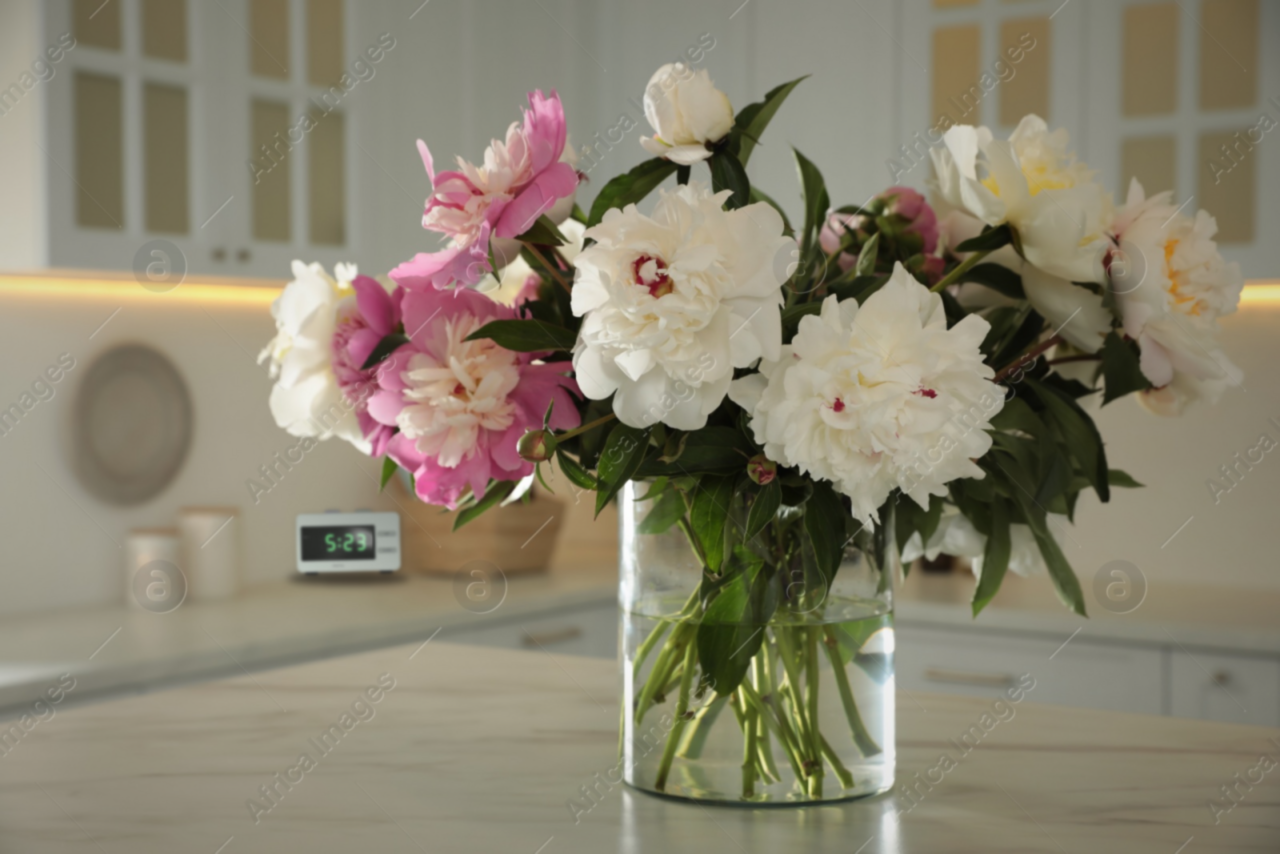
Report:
5h23
